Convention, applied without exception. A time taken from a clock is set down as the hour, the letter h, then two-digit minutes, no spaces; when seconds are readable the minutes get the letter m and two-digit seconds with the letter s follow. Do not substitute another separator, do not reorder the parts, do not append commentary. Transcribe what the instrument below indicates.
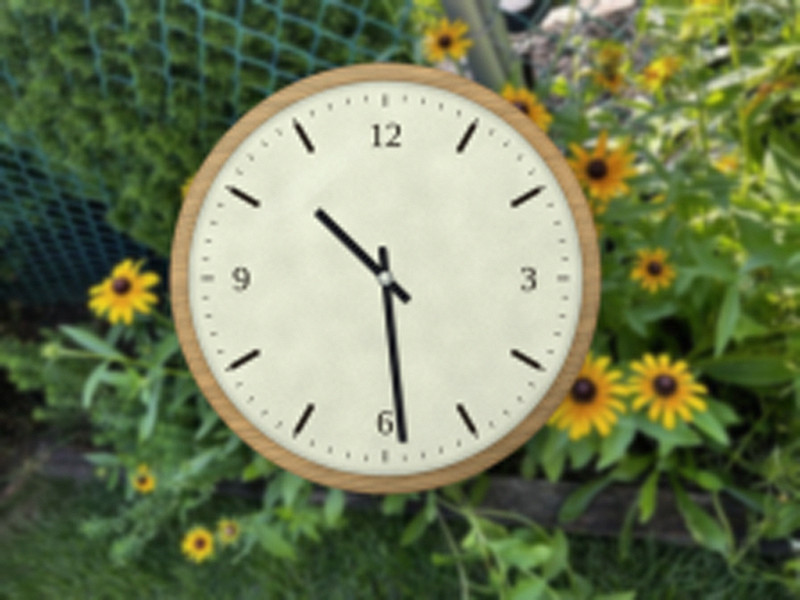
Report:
10h29
